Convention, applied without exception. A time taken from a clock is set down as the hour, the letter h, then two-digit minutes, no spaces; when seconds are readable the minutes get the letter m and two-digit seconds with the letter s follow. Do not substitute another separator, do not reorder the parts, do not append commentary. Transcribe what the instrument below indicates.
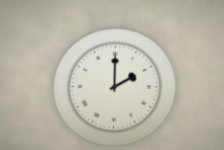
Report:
2h00
